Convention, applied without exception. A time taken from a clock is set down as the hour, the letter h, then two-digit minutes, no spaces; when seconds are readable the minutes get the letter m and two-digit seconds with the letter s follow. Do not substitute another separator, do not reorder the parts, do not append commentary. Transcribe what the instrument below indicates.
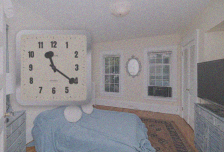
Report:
11h21
